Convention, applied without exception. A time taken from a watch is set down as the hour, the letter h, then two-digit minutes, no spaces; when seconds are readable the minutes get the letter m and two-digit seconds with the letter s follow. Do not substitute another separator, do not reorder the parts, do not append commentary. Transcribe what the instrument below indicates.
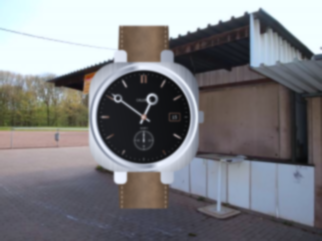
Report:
12h51
